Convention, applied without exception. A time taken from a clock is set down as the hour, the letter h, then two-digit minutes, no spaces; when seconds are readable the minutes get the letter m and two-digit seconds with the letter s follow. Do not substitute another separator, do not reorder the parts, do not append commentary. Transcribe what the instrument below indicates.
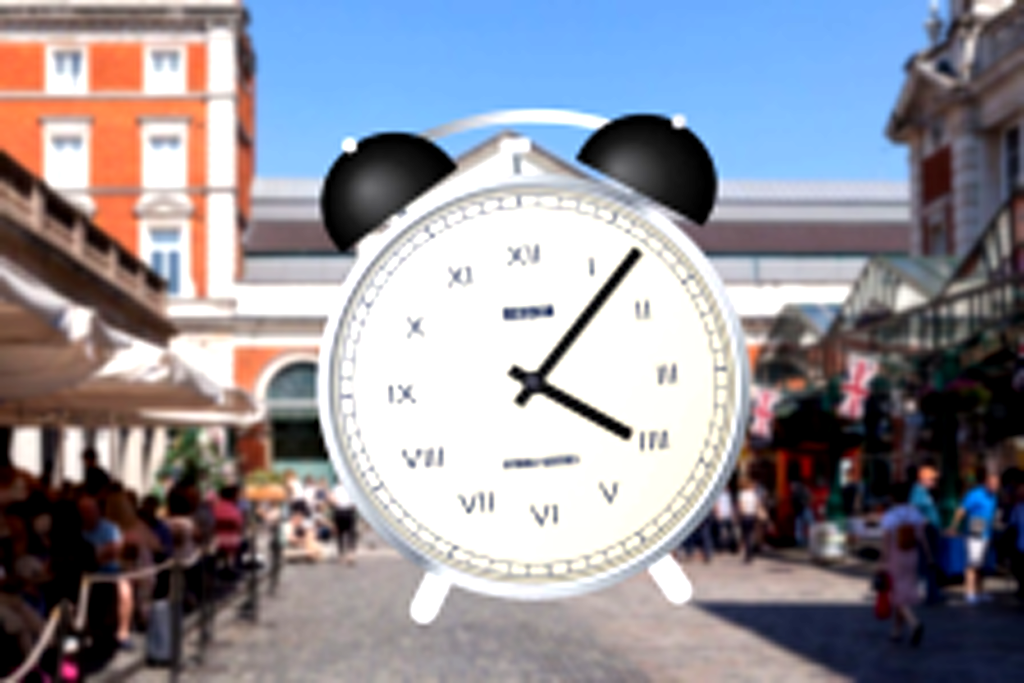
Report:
4h07
